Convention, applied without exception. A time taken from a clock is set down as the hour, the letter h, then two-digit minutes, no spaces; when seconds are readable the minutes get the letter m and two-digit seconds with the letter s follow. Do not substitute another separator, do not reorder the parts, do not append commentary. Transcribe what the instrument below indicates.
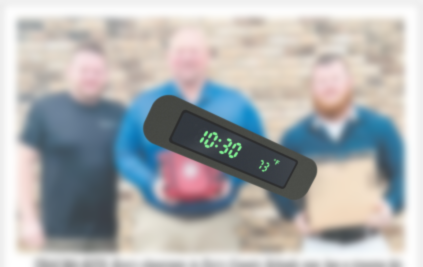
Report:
10h30
